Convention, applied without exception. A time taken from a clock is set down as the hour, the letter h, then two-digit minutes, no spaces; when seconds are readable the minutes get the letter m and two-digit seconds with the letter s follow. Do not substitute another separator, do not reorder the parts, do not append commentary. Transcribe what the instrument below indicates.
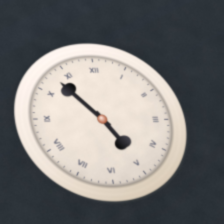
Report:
4h53
